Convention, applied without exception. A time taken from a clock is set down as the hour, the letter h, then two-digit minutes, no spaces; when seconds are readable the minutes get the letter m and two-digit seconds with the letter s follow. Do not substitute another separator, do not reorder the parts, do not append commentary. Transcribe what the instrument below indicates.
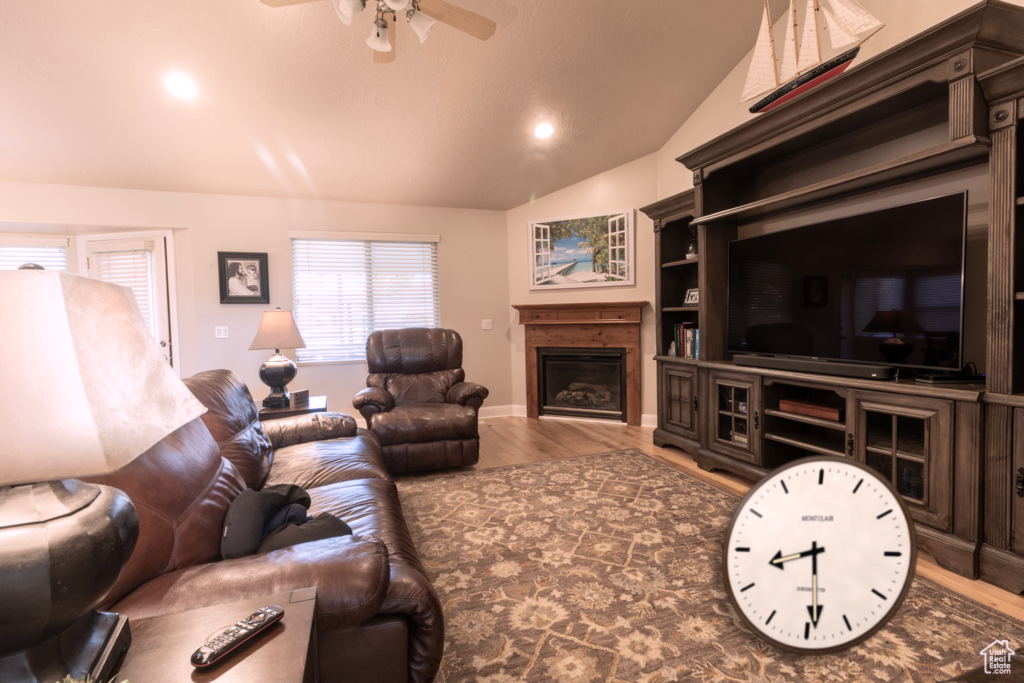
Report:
8h29
